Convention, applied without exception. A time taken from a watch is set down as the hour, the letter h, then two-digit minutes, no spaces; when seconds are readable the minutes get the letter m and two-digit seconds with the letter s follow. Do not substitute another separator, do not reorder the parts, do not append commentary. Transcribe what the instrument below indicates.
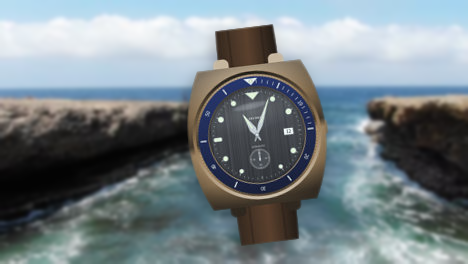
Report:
11h04
